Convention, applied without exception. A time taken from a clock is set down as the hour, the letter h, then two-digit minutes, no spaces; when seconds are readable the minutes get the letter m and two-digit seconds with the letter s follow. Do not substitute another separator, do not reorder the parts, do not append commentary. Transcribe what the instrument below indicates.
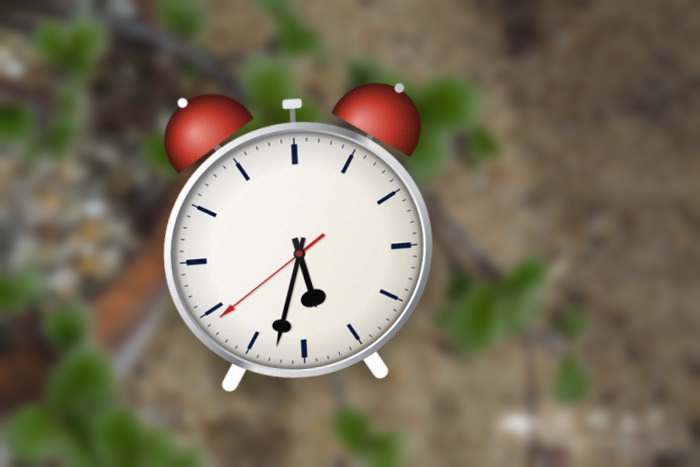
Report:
5h32m39s
